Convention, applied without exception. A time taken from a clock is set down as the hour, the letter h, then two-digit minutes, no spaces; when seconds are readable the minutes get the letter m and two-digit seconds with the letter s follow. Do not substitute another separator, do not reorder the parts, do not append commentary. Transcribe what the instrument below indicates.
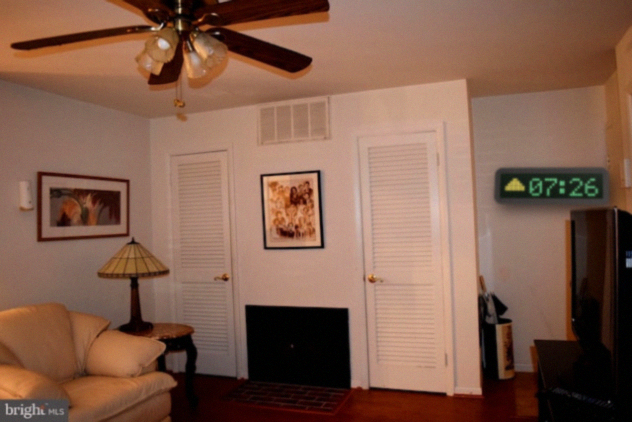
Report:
7h26
